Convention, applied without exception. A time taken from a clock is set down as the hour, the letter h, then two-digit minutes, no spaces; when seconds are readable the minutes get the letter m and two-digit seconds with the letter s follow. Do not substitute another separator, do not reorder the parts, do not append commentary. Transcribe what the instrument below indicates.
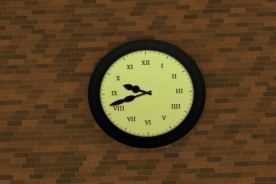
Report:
9h42
